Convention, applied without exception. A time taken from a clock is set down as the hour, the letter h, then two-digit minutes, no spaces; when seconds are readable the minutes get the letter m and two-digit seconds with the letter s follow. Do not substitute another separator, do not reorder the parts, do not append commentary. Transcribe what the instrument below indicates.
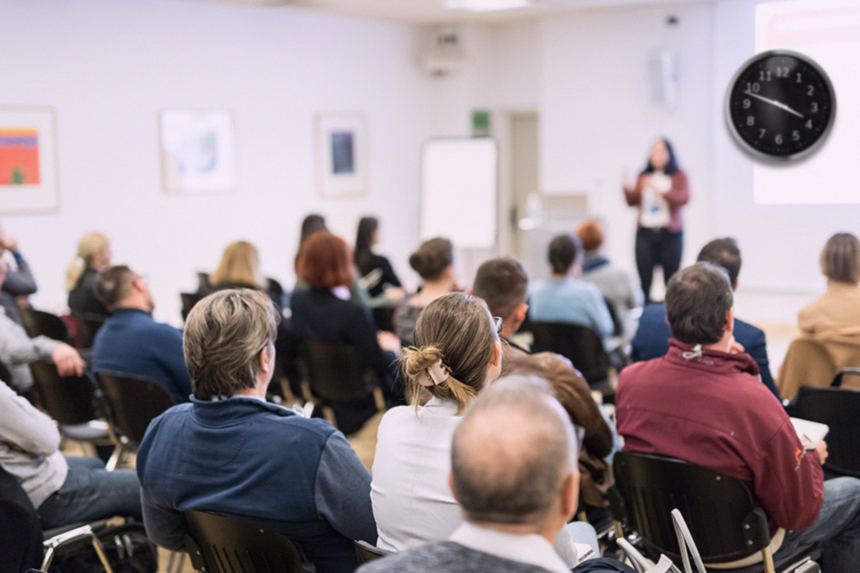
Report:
3h48
